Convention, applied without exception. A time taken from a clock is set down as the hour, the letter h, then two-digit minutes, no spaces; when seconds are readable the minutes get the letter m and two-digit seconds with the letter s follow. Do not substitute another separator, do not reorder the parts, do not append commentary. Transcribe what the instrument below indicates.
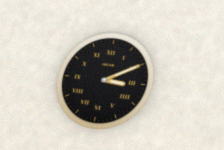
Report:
3h10
